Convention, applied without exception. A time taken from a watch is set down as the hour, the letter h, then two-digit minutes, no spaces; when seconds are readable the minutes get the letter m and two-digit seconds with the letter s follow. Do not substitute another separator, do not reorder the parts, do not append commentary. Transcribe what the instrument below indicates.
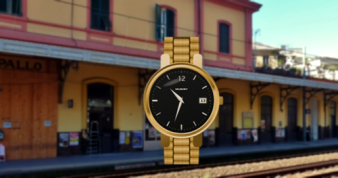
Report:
10h33
